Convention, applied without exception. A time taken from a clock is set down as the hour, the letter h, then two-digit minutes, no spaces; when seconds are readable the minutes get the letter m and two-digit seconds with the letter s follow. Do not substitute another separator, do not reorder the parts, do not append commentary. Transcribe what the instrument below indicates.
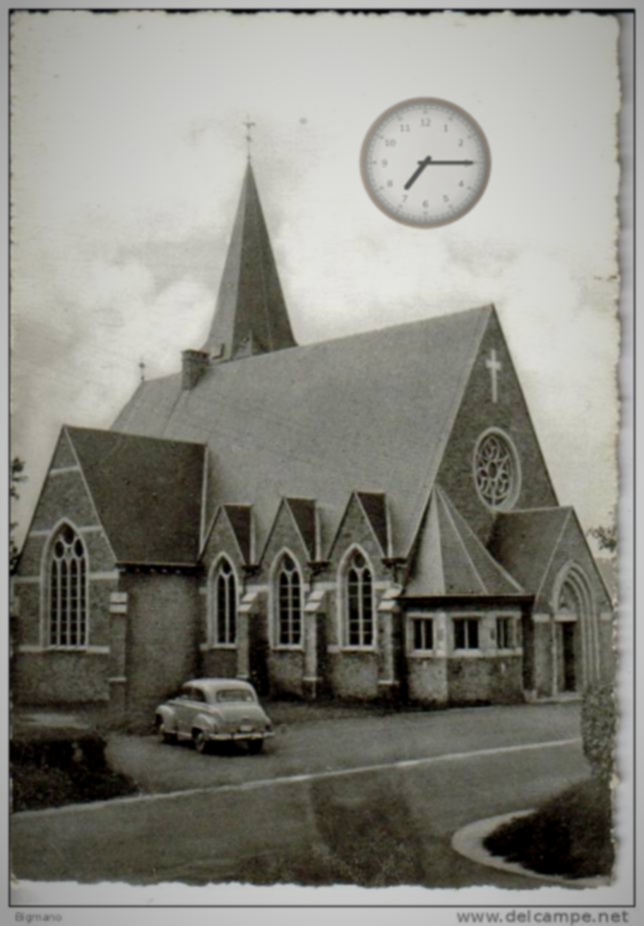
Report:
7h15
